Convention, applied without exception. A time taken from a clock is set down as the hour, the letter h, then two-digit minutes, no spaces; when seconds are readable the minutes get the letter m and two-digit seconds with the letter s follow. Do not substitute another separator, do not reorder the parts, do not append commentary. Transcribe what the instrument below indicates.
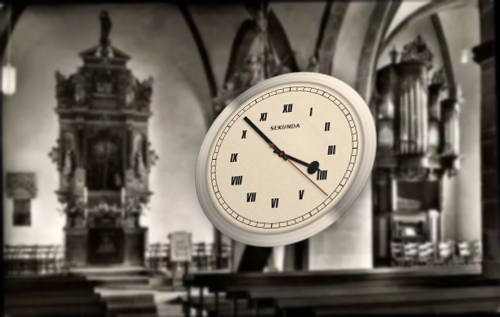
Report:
3h52m22s
